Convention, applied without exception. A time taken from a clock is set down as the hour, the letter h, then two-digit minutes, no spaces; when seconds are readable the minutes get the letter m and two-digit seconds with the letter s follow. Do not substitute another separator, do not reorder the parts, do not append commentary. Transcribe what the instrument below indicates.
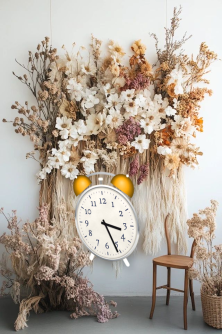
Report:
3h26
